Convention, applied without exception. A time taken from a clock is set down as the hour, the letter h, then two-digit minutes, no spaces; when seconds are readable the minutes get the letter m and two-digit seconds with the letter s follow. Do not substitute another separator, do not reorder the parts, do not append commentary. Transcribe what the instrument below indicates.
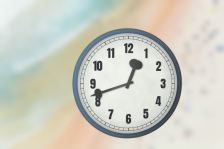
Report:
12h42
